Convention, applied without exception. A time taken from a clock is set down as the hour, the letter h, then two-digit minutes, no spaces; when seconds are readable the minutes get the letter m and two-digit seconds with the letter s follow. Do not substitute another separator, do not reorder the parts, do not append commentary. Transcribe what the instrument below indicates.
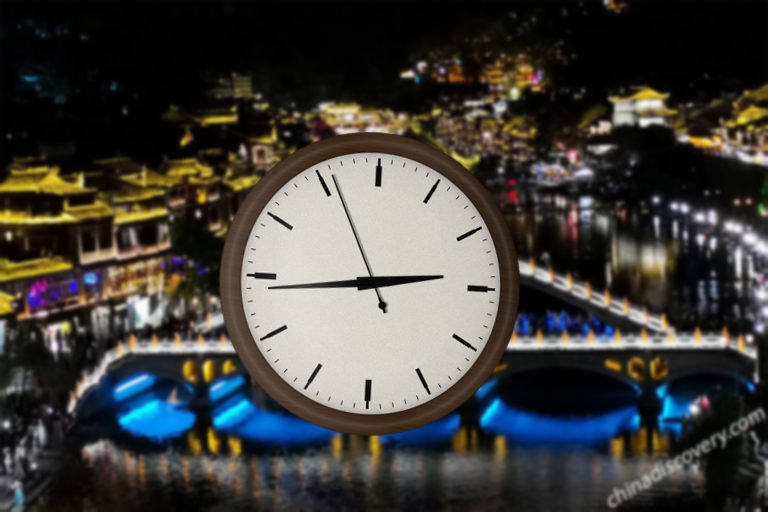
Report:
2h43m56s
